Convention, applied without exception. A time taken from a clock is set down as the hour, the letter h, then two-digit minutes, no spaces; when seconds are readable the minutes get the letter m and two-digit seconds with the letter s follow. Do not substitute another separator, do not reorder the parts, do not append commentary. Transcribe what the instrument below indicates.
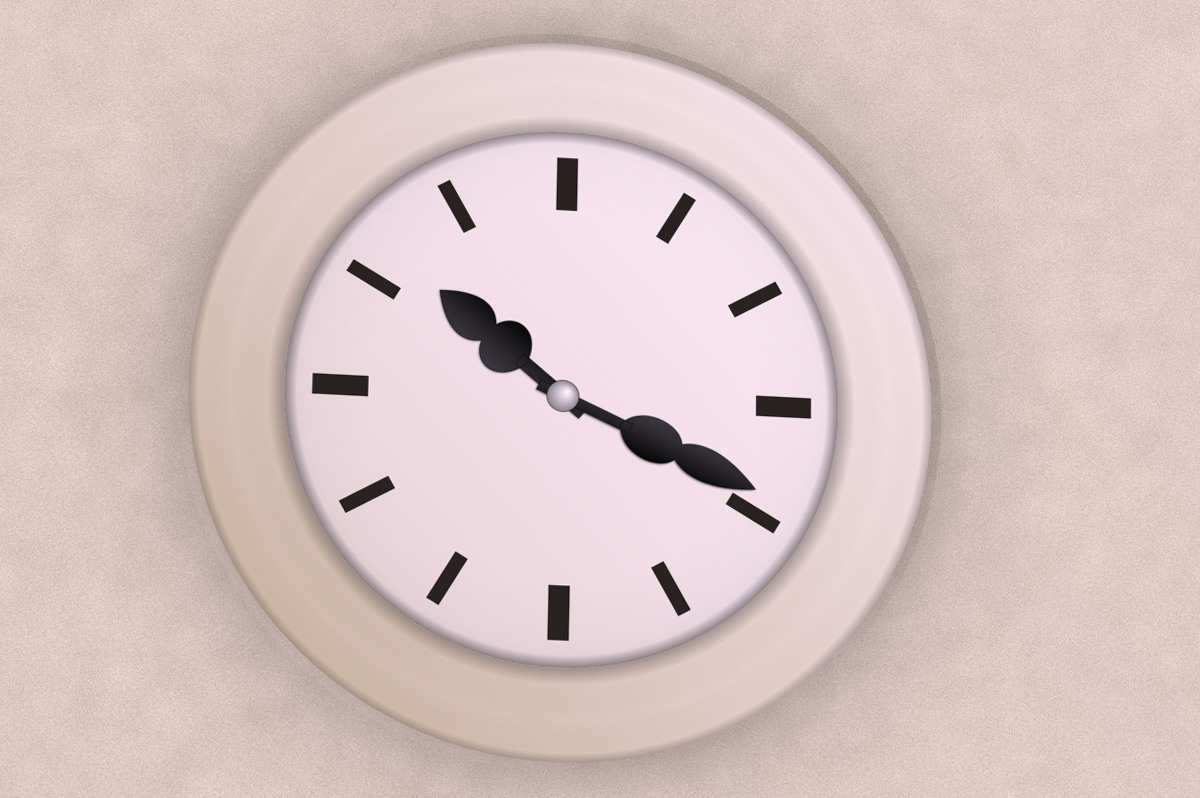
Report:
10h19
